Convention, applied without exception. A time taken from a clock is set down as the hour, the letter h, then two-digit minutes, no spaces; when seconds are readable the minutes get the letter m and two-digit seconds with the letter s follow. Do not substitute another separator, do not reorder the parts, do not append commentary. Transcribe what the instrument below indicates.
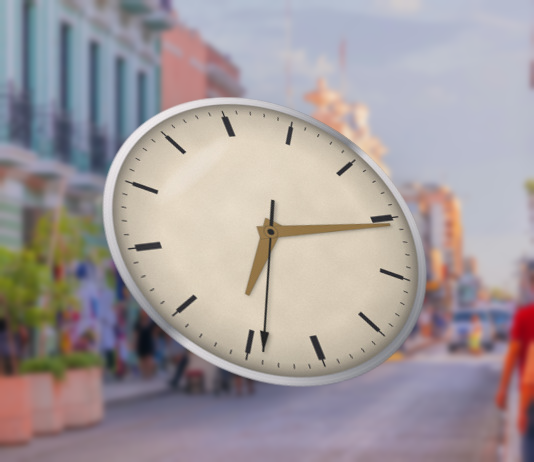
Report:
7h15m34s
